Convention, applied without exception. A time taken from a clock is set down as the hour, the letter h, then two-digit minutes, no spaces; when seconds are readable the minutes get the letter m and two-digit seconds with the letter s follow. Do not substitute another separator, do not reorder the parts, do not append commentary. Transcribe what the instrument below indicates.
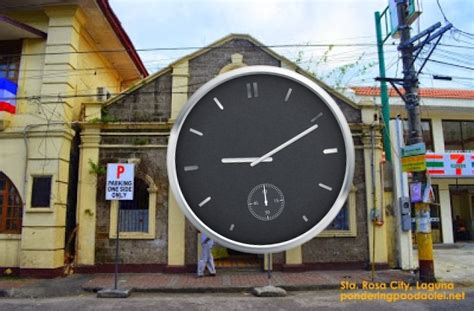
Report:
9h11
